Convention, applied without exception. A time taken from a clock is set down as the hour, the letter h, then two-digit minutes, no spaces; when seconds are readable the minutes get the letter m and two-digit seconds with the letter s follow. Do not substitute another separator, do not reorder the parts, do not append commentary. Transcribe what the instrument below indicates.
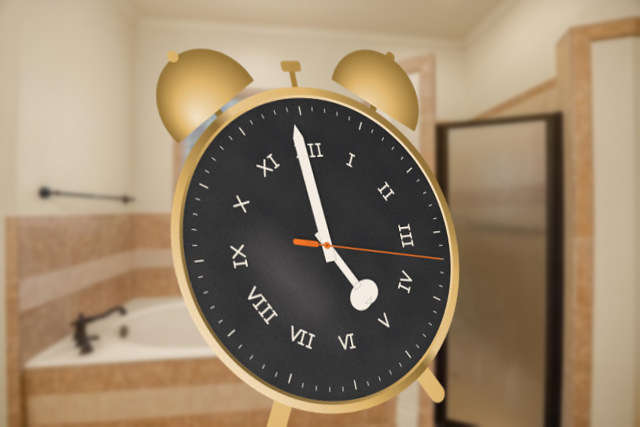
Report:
4h59m17s
